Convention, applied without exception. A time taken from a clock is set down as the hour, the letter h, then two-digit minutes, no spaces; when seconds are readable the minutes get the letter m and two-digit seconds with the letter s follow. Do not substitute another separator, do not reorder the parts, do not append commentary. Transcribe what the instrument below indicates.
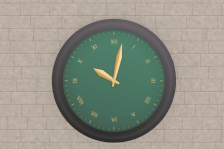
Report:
10h02
